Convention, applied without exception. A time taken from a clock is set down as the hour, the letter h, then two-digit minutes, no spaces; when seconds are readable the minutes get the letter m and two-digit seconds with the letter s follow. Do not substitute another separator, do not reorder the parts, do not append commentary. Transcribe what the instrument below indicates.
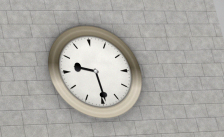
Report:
9h29
